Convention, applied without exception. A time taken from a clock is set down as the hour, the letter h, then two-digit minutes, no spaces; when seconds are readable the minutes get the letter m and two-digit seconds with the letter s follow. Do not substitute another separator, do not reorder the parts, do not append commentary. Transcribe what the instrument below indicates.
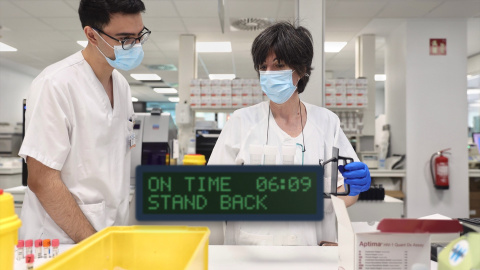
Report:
6h09
